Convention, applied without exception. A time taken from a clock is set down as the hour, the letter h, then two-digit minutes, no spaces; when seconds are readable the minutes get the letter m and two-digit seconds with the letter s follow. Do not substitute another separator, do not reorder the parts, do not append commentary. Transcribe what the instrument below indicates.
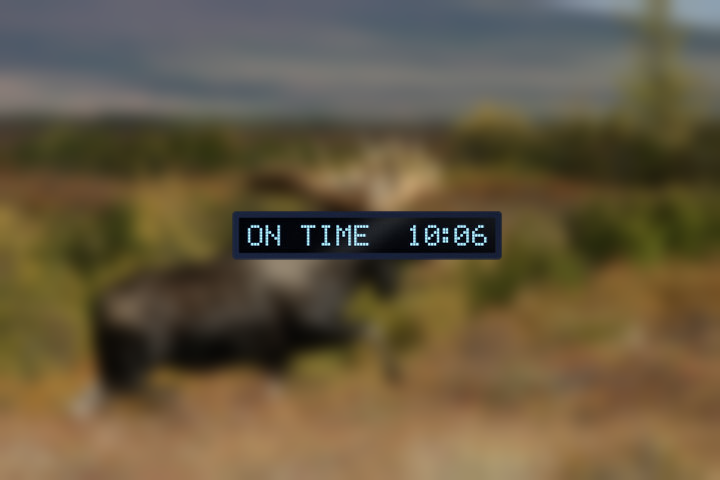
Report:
10h06
